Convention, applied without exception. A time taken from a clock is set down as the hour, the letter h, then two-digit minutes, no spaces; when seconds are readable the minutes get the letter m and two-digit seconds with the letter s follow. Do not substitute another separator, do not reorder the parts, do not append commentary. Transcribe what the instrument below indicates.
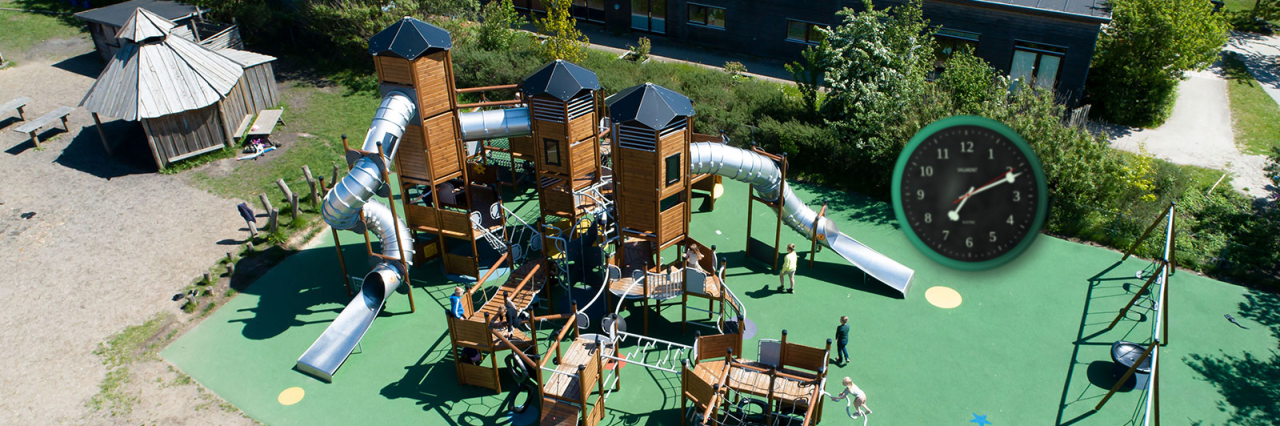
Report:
7h11m10s
